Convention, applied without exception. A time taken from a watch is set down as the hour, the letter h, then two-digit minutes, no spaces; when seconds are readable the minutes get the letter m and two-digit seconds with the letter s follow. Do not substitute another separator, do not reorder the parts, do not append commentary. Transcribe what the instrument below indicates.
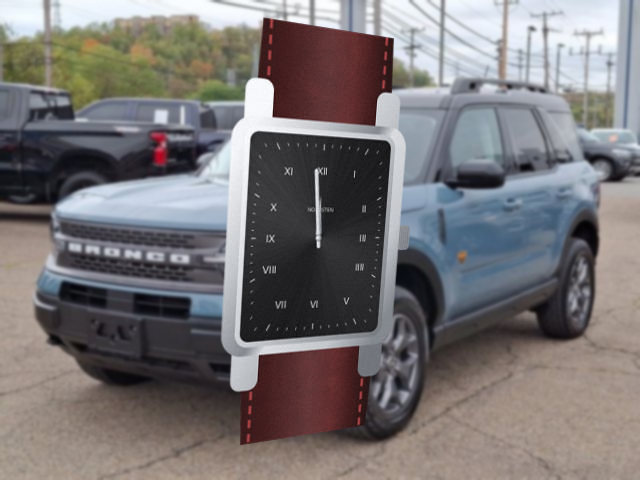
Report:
11h59
